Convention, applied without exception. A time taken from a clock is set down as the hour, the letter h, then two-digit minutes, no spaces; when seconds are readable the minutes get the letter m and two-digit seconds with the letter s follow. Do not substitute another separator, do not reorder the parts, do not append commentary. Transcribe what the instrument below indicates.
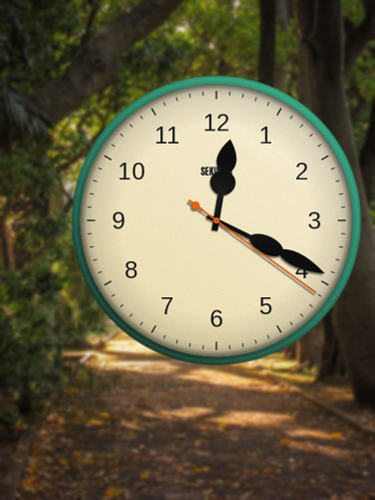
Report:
12h19m21s
